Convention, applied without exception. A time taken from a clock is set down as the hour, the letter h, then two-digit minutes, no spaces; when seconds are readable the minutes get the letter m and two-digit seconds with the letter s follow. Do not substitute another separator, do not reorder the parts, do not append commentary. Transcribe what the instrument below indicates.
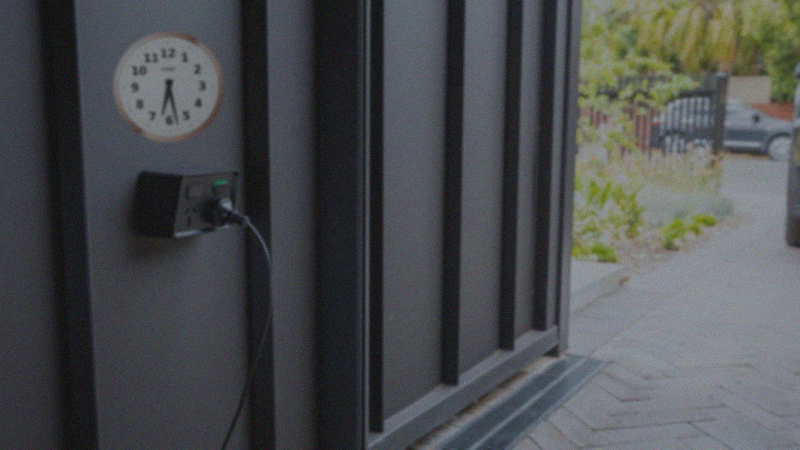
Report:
6h28
